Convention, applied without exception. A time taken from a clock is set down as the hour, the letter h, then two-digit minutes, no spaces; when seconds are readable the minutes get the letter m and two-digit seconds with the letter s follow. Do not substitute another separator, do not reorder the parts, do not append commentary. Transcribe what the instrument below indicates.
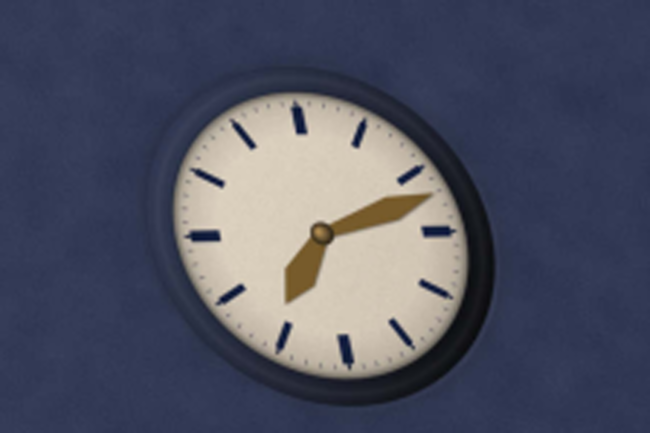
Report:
7h12
